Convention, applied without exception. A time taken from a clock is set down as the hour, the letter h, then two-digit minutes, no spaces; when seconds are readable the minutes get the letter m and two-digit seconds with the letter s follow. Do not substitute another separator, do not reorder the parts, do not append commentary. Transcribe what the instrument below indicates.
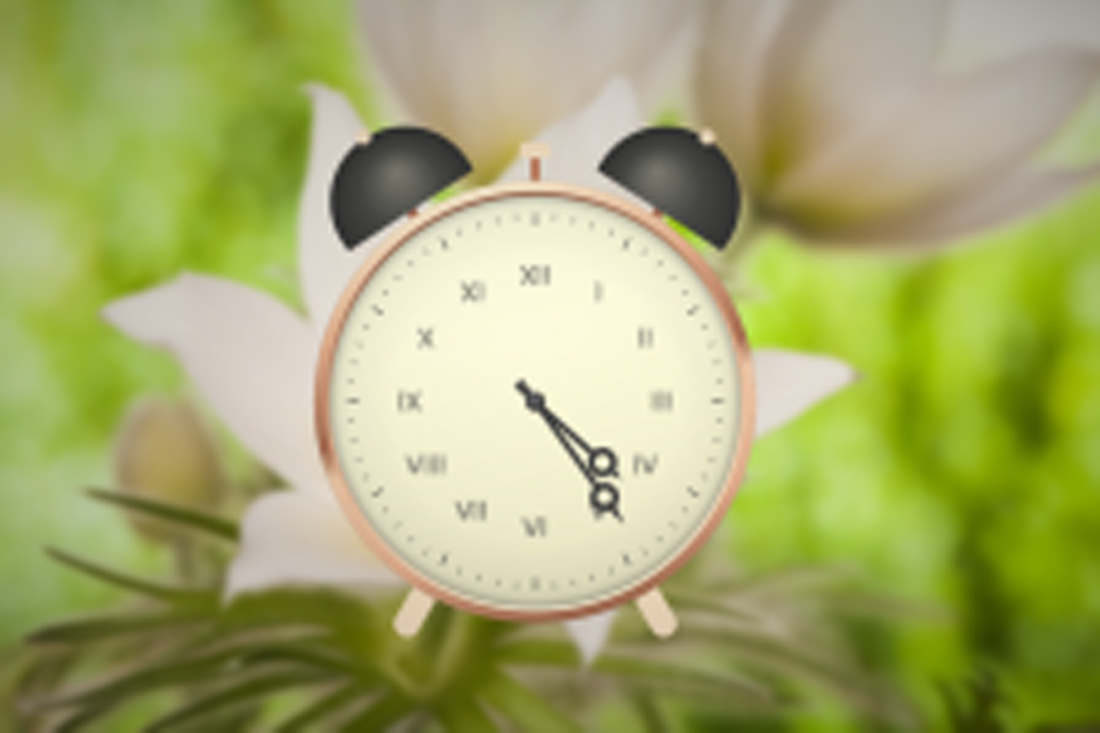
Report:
4h24
